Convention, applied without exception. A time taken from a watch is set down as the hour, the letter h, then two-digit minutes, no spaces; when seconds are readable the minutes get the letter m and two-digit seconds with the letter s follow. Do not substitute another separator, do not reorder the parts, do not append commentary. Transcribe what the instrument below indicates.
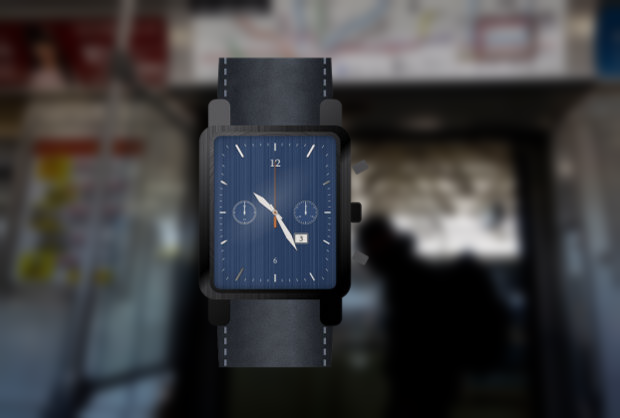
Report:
10h25
